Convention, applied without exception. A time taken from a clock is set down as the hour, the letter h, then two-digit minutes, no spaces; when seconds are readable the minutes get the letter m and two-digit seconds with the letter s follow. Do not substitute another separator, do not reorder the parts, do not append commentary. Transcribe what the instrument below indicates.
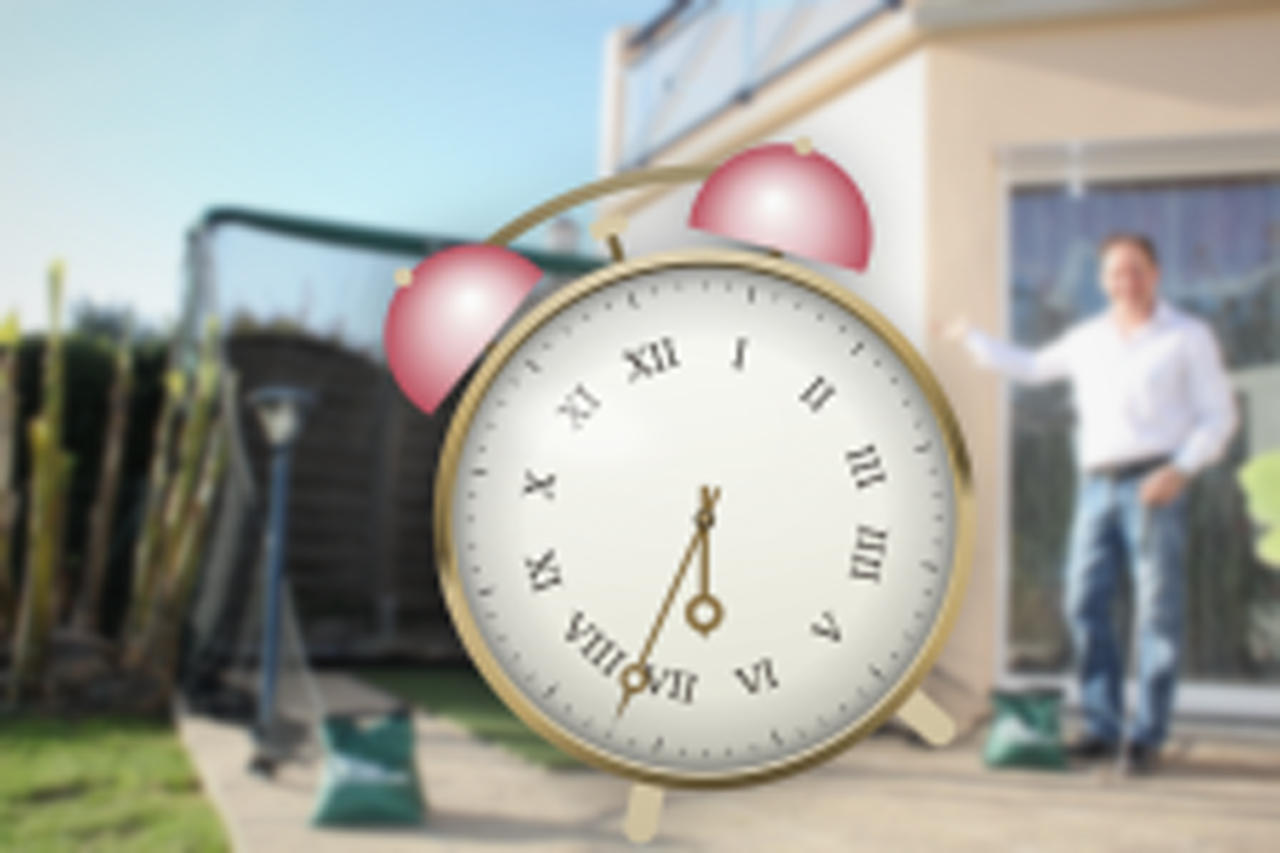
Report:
6h37
